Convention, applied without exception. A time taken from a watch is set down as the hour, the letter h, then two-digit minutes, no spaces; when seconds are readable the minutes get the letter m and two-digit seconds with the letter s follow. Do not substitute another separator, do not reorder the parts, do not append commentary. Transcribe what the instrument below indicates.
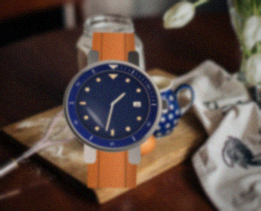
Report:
1h32
